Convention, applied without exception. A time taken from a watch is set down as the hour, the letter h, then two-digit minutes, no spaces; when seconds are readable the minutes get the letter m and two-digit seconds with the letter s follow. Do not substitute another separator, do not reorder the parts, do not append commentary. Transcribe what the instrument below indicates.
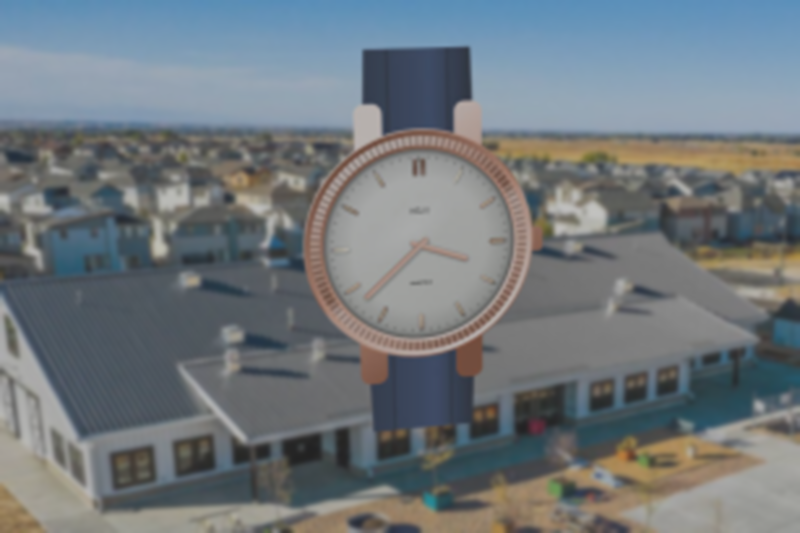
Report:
3h38
